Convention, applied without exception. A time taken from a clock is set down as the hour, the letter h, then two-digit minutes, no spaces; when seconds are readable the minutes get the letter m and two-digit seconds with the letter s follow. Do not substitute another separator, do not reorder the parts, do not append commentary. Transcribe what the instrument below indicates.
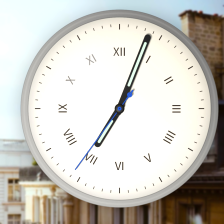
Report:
7h03m36s
